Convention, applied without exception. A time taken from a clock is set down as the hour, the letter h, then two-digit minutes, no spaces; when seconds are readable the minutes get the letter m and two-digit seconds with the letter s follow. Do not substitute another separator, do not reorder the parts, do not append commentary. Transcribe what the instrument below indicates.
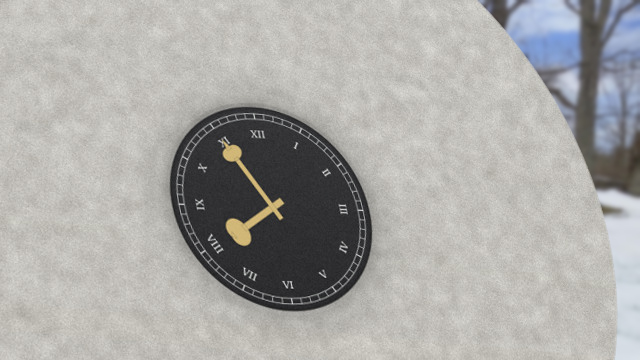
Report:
7h55
